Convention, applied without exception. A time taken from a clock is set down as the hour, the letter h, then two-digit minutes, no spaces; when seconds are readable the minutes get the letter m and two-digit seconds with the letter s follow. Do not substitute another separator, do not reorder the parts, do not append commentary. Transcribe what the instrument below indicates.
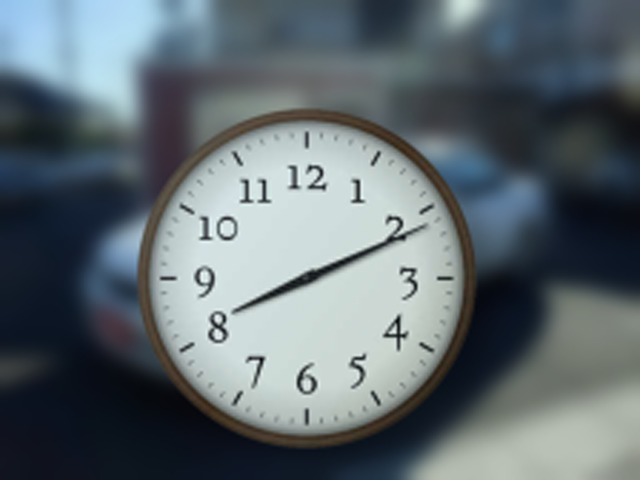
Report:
8h11
